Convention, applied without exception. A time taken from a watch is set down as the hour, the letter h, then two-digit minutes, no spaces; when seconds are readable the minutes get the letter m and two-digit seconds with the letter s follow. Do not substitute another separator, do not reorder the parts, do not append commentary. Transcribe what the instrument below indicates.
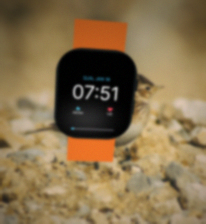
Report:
7h51
